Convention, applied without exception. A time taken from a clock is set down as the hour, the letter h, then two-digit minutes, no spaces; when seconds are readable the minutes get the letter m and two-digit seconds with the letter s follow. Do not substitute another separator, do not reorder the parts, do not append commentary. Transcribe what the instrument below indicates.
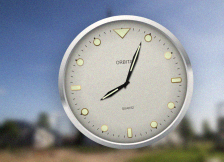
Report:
8h04
